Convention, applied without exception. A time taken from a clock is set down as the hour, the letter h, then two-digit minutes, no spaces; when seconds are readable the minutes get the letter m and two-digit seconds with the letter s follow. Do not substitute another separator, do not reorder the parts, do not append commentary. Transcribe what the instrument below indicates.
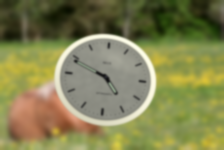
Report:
4h49
